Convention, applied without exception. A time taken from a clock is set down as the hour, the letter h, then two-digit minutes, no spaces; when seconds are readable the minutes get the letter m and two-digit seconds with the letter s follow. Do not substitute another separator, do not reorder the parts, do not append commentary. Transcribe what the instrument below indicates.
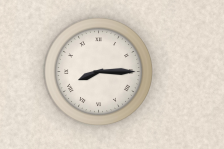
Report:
8h15
